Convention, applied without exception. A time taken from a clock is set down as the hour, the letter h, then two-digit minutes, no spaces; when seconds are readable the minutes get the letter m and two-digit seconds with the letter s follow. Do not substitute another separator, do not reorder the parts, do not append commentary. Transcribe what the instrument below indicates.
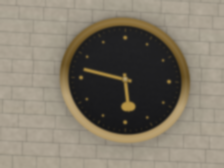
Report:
5h47
